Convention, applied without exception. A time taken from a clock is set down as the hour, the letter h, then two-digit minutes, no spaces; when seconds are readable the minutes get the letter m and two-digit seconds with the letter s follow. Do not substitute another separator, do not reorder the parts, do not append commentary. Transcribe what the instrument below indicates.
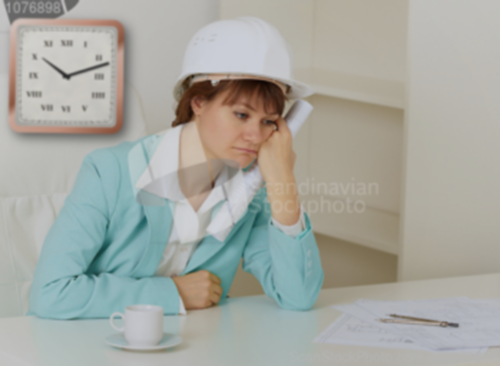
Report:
10h12
